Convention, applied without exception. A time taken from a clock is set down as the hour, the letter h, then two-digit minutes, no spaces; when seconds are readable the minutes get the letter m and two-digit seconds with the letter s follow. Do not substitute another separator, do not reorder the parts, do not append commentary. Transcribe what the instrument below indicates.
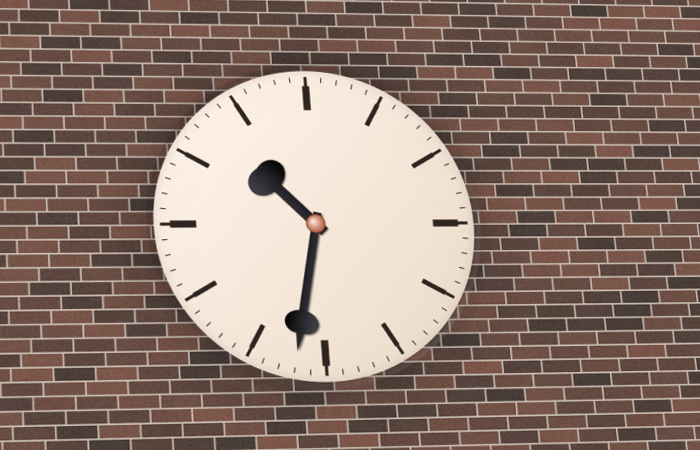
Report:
10h32
